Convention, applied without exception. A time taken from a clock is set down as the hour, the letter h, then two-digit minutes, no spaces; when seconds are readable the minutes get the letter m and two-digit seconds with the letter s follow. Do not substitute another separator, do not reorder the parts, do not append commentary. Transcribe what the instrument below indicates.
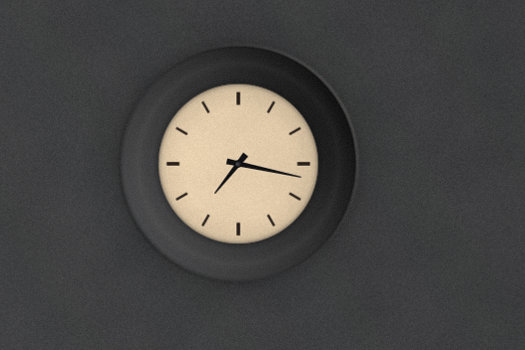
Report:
7h17
